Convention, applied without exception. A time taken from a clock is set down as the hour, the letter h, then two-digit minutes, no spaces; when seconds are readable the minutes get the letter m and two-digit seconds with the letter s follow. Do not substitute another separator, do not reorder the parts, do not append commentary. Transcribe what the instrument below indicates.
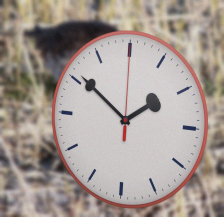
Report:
1h51m00s
